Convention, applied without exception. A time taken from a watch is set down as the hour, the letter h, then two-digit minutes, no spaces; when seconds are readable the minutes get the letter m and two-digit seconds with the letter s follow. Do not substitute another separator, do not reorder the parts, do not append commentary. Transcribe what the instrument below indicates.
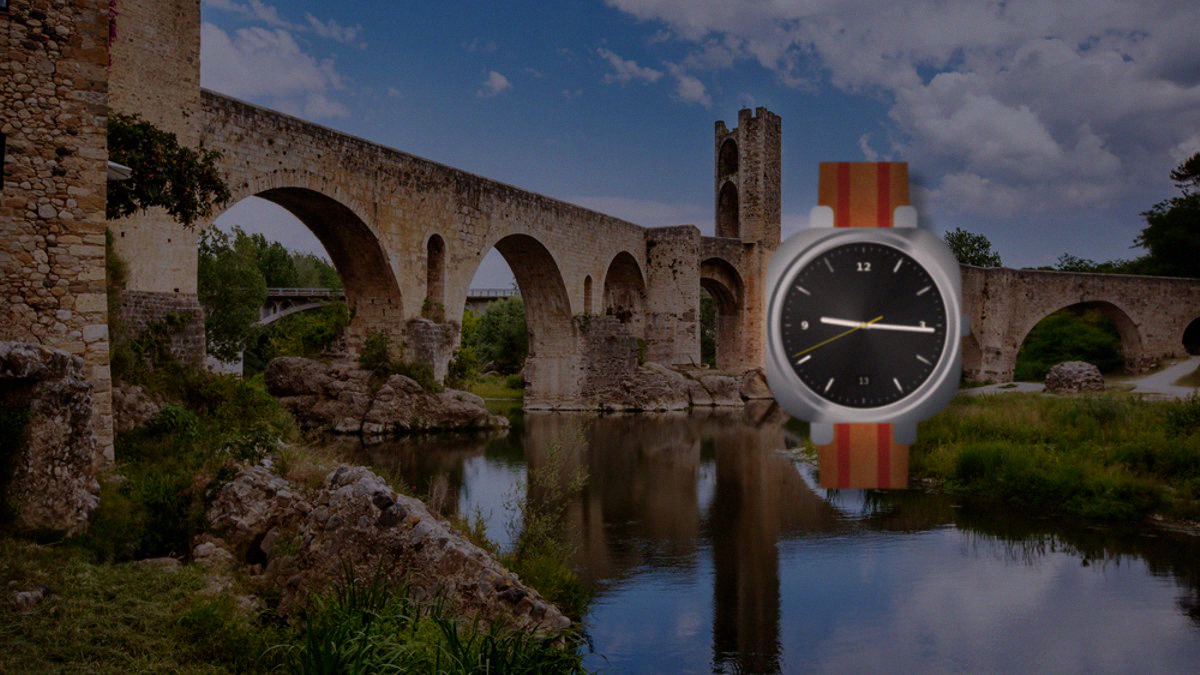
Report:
9h15m41s
